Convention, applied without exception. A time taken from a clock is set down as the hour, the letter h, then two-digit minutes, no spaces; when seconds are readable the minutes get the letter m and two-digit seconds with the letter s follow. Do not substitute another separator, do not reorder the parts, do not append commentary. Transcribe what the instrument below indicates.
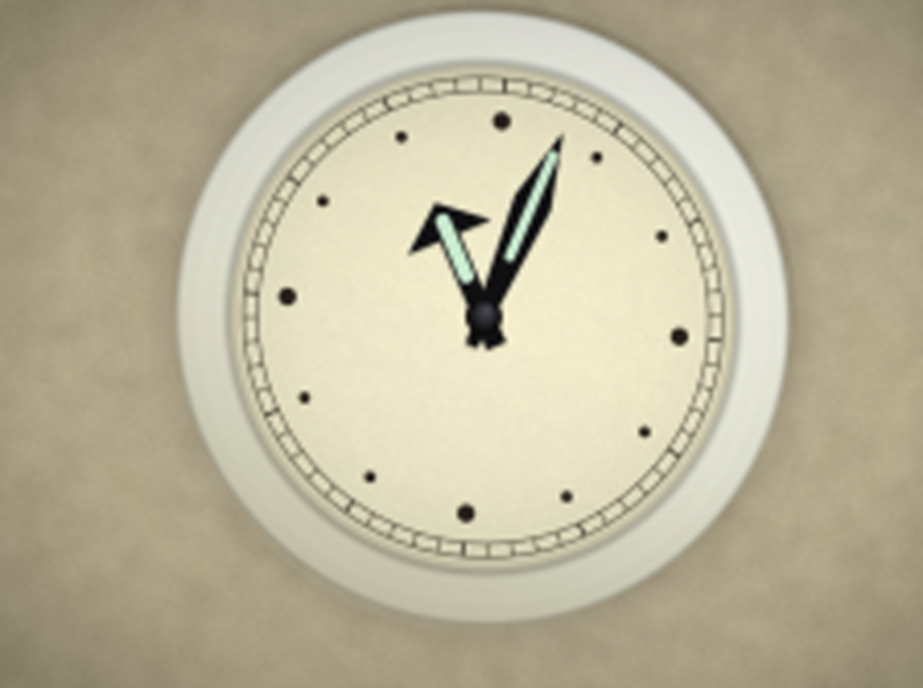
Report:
11h03
